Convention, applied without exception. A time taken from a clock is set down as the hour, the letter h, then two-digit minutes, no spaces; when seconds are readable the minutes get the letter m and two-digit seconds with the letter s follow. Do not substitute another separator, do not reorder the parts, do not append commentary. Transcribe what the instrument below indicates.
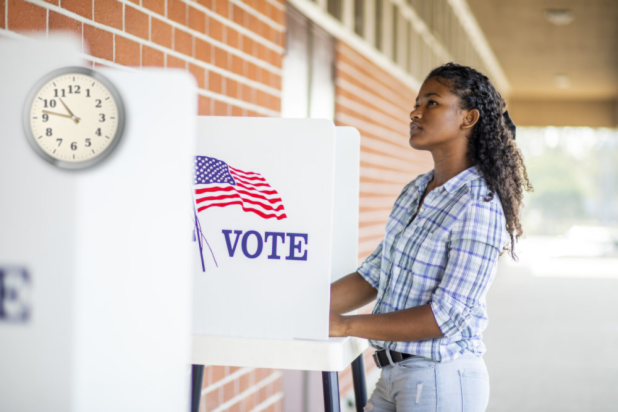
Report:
10h47
